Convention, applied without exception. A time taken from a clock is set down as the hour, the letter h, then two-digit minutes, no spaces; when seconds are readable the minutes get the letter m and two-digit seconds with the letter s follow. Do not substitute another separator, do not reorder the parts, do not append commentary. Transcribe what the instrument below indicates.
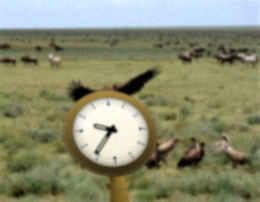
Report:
9h36
